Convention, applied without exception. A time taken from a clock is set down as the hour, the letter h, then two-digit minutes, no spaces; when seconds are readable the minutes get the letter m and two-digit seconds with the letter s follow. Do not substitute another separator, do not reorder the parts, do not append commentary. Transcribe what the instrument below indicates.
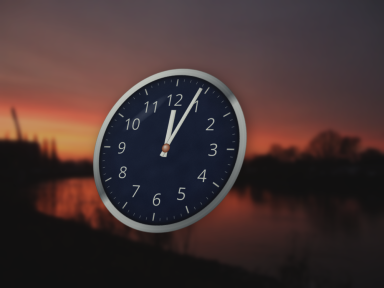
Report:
12h04
